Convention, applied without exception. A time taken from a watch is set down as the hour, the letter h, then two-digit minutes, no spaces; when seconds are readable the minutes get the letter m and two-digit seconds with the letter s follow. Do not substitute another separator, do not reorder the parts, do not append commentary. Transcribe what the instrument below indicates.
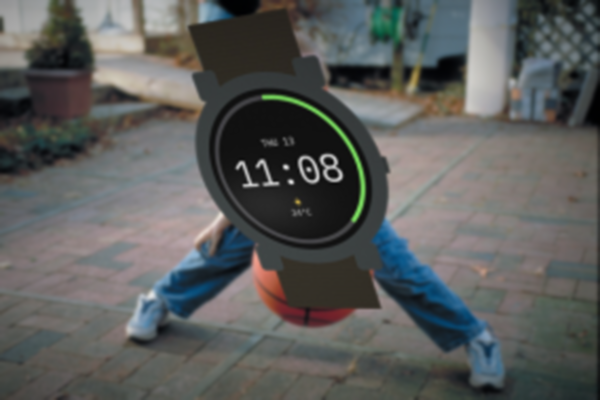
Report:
11h08
